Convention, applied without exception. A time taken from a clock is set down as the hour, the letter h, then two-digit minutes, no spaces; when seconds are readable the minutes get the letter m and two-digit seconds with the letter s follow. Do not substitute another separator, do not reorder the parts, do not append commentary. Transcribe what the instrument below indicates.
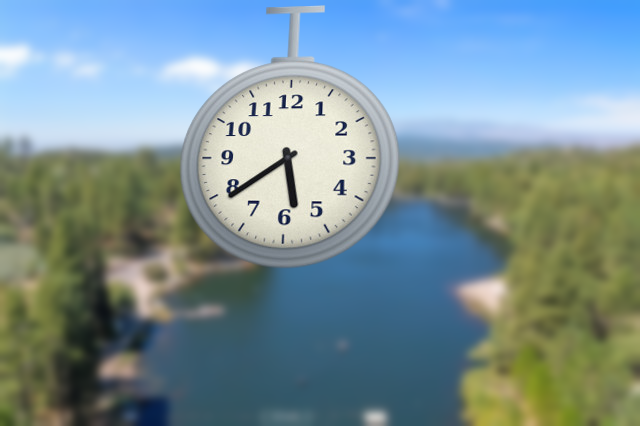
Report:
5h39
